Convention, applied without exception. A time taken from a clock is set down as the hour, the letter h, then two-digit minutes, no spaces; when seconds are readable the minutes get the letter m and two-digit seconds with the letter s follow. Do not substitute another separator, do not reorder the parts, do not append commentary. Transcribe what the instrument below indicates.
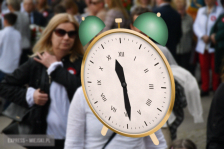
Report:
11h29
